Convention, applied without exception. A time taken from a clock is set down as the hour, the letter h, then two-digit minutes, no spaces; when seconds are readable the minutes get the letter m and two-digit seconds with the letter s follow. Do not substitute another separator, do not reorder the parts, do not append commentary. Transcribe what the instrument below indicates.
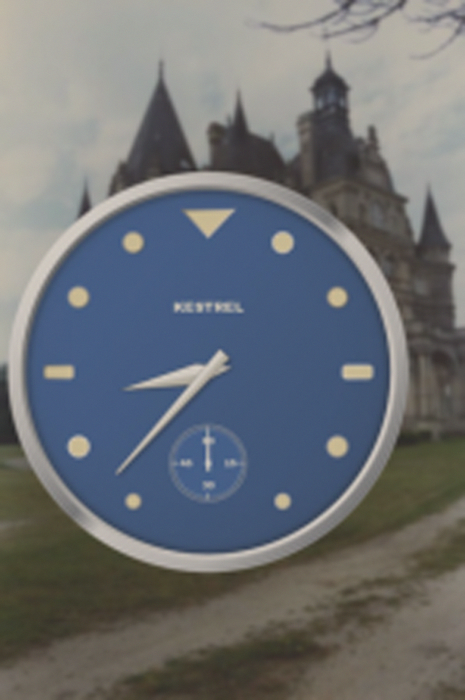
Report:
8h37
